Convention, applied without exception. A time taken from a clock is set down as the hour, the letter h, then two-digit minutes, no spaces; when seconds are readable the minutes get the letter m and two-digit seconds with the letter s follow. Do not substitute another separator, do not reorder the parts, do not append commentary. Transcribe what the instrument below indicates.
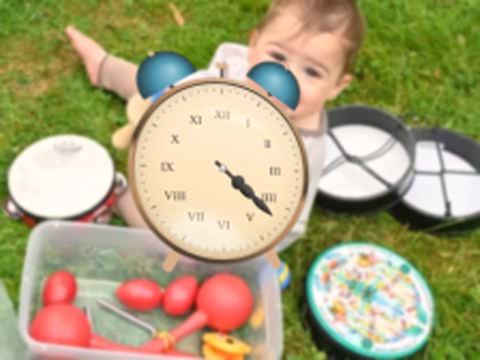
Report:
4h22
